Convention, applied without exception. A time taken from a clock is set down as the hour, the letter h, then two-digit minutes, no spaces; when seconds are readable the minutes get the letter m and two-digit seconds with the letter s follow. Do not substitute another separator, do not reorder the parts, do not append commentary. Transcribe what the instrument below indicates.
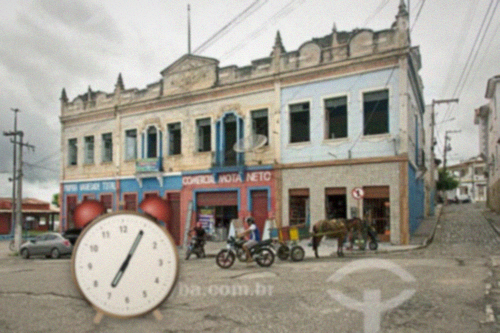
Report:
7h05
